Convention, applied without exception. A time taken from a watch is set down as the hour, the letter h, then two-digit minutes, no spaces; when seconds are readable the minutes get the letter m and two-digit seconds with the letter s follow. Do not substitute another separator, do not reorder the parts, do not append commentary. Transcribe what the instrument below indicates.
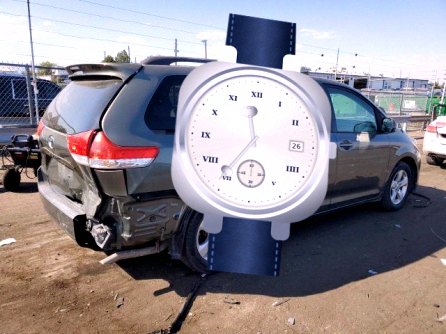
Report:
11h36
